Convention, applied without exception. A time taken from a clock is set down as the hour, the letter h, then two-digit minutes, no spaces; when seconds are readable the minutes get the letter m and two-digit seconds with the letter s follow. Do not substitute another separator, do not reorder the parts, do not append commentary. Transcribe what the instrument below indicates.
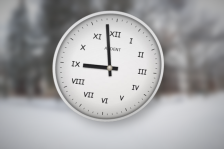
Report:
8h58
